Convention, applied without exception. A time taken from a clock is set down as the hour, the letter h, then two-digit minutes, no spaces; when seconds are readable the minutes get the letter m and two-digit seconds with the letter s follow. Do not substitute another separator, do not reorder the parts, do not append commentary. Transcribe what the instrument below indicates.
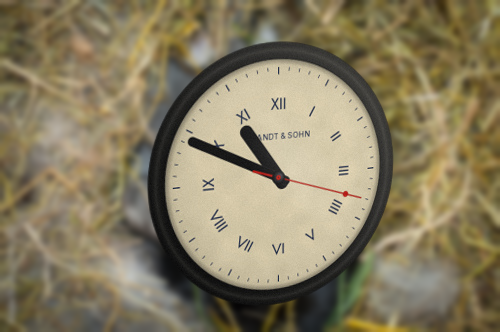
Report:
10h49m18s
